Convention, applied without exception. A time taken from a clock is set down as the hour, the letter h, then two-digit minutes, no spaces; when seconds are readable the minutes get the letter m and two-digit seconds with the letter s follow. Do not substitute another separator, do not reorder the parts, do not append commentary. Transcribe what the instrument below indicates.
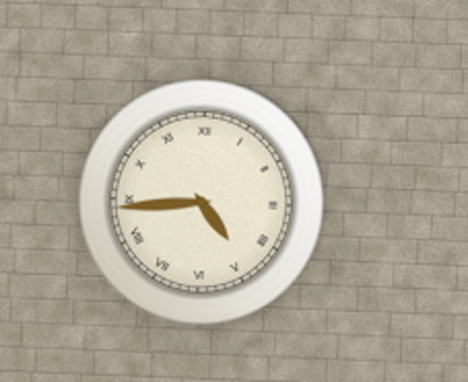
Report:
4h44
